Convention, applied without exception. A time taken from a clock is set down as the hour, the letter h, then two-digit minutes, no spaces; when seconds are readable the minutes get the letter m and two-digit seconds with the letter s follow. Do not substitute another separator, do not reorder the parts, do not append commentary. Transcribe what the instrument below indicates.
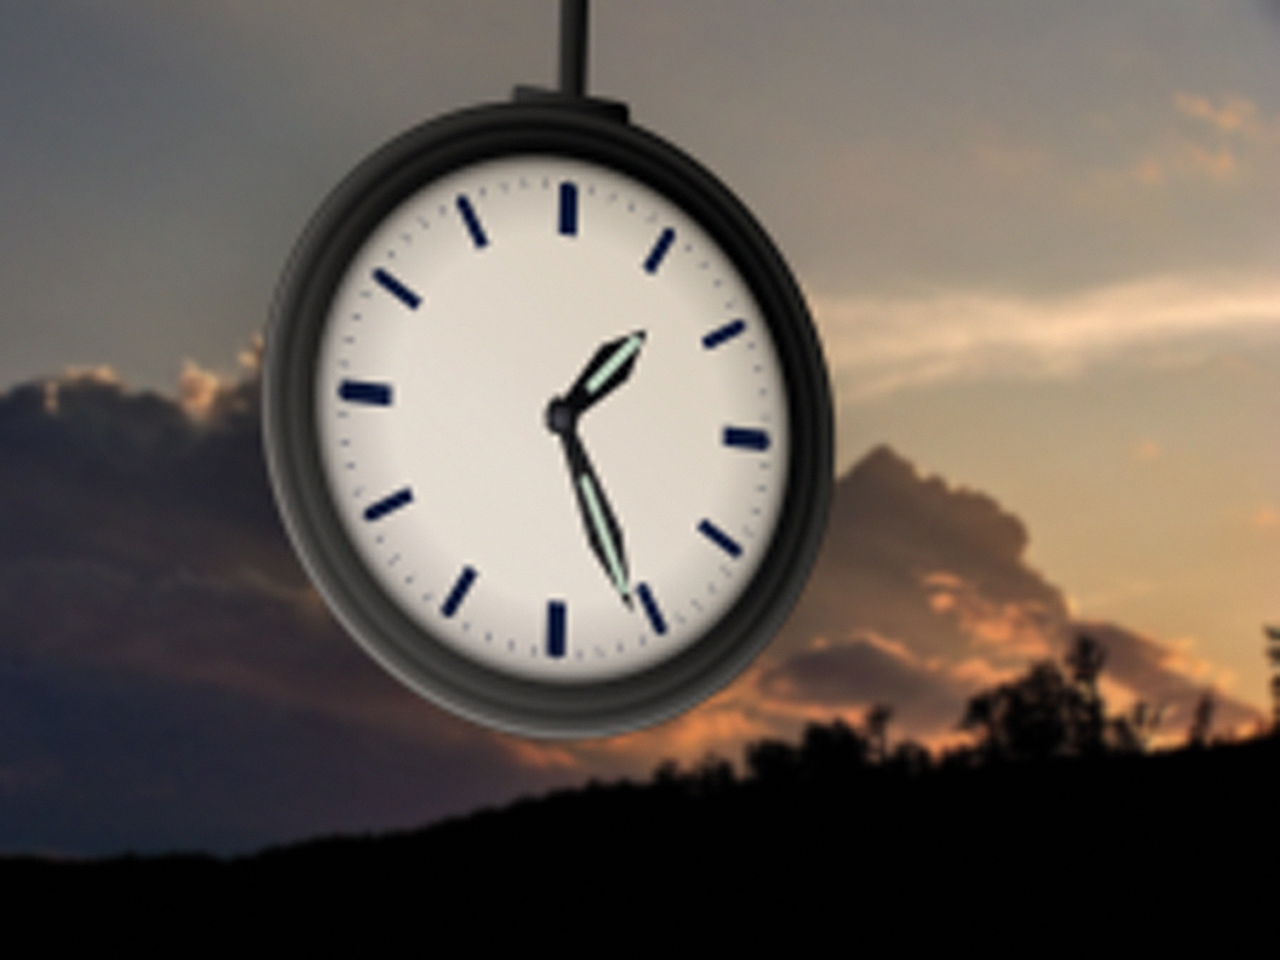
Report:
1h26
